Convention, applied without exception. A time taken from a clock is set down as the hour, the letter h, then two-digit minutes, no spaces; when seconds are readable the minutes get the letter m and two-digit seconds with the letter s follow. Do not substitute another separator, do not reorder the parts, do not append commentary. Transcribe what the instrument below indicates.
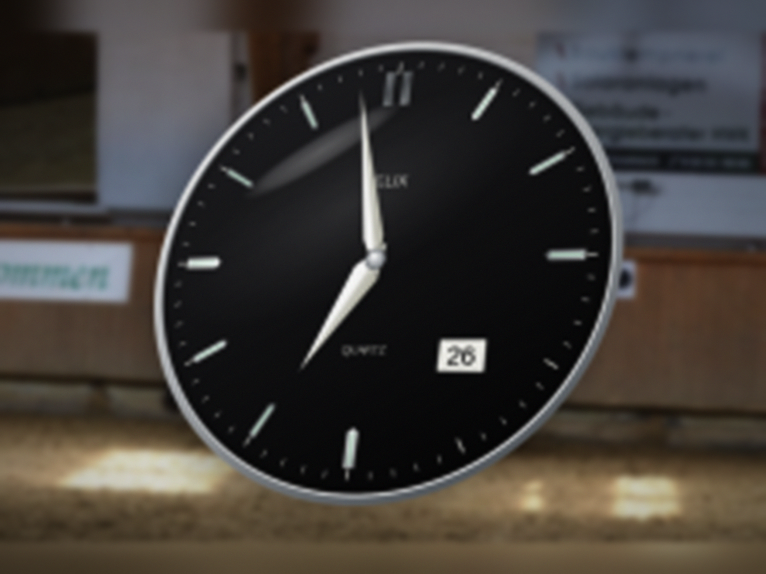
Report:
6h58
